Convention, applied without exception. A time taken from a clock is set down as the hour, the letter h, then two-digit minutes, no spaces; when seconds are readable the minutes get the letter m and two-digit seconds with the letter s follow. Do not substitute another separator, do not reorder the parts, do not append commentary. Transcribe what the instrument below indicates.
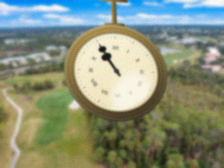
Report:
10h55
